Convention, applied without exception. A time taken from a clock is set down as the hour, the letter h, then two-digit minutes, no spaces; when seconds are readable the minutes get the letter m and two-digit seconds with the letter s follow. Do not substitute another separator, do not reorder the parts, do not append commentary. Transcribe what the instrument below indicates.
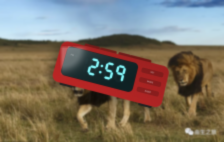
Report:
2h59
